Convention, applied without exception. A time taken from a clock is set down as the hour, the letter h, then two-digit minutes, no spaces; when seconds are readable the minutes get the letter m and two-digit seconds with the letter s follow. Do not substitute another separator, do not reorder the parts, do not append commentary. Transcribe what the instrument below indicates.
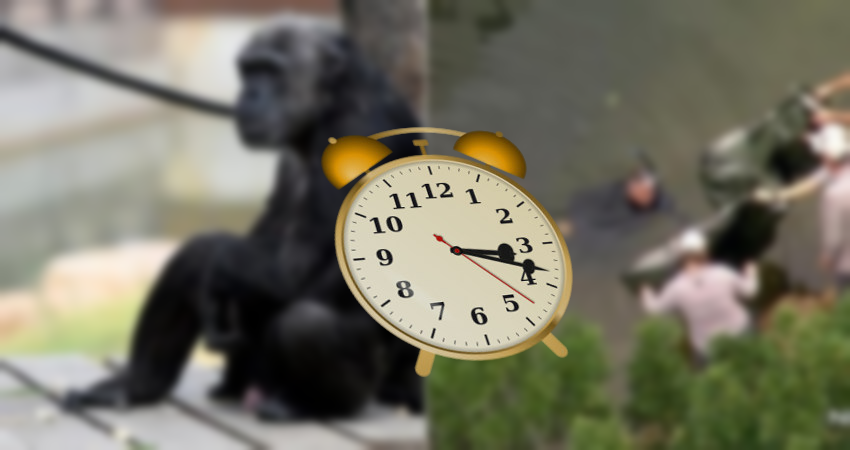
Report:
3h18m23s
